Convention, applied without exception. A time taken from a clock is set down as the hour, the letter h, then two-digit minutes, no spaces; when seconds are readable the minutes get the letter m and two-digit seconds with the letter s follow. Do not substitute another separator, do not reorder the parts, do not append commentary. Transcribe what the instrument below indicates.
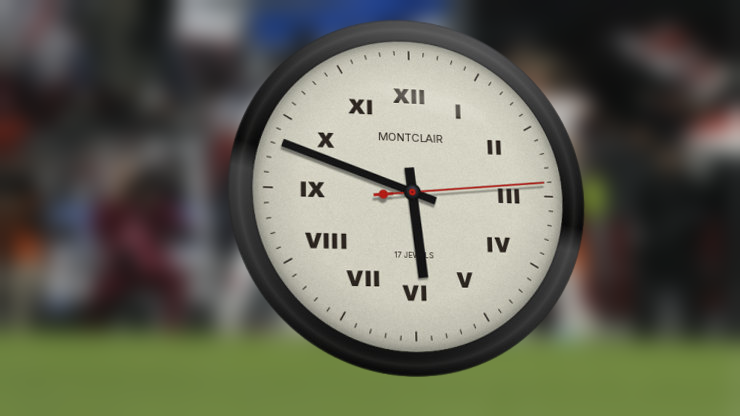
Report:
5h48m14s
